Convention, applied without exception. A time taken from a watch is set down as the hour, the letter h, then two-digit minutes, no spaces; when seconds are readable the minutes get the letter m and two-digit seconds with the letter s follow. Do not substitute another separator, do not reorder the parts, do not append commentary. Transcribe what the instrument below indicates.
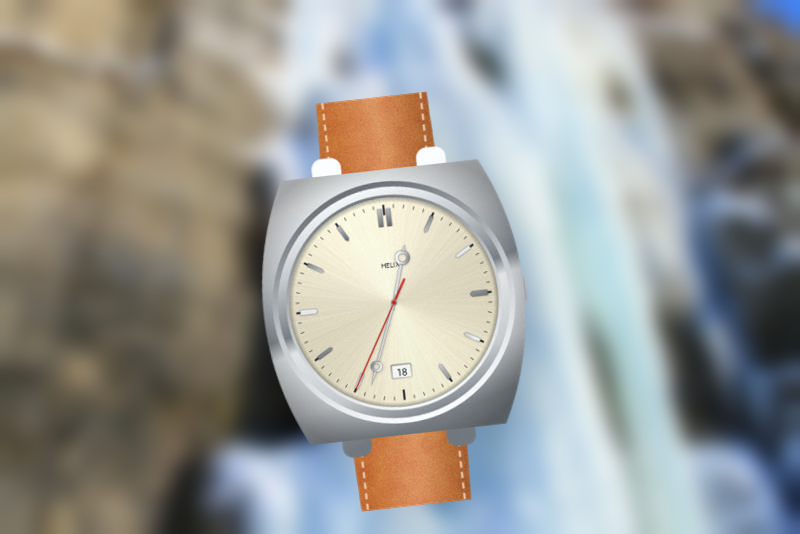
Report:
12h33m35s
